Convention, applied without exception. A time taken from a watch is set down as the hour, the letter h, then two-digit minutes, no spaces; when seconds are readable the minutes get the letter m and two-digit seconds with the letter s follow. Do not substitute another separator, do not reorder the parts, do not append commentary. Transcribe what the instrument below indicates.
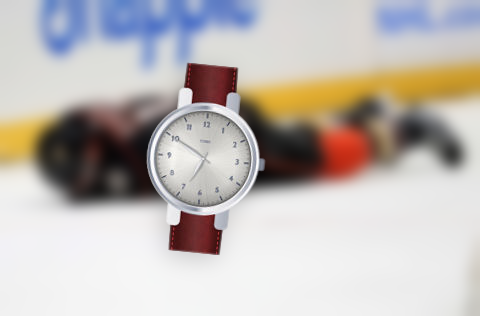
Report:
6h50
